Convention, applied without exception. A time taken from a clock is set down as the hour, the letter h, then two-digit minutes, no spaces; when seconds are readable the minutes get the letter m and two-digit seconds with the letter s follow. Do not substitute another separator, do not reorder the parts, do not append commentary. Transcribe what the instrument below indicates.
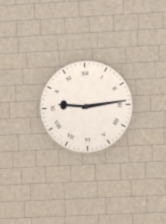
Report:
9h14
